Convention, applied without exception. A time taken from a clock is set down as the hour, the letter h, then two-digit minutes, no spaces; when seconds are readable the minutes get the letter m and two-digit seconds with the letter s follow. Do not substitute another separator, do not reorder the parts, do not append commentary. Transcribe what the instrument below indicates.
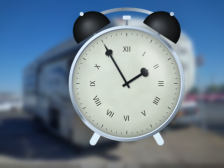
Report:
1h55
